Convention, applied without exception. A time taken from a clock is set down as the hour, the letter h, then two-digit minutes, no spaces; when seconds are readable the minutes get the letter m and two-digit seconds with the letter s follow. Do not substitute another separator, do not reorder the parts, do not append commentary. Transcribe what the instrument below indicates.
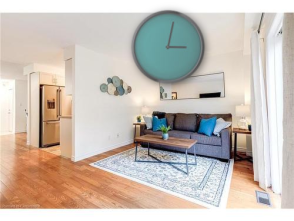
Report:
3h02
